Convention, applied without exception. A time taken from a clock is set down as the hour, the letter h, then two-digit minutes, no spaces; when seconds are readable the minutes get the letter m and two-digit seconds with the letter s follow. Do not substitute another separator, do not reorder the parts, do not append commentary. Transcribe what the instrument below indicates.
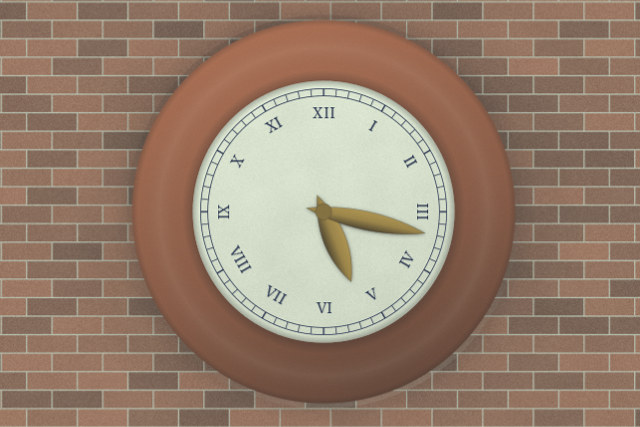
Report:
5h17
